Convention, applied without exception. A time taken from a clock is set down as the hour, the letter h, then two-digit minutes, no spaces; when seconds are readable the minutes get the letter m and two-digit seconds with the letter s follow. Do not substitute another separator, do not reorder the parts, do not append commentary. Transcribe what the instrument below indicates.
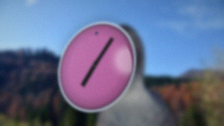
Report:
7h06
